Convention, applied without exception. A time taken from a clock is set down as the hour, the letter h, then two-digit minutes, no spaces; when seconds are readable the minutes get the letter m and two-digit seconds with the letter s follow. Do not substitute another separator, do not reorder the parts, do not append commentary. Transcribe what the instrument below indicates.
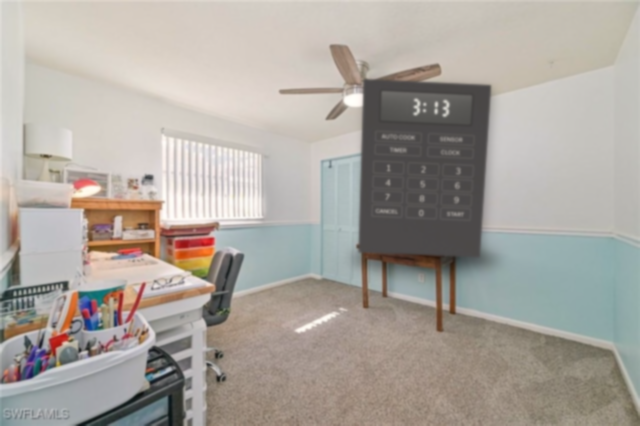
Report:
3h13
